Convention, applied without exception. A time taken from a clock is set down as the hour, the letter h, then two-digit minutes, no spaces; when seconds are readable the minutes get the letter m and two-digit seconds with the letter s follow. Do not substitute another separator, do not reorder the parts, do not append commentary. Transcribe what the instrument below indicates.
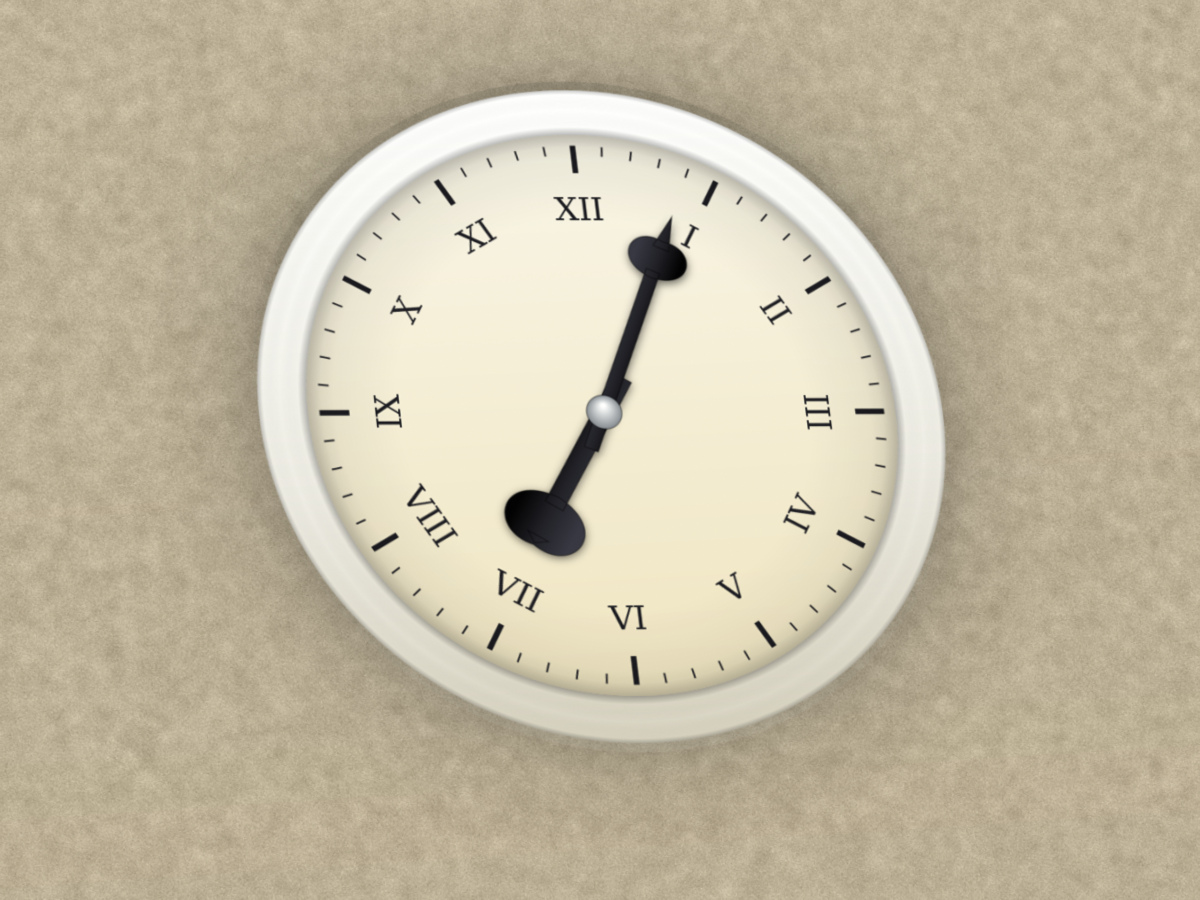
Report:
7h04
